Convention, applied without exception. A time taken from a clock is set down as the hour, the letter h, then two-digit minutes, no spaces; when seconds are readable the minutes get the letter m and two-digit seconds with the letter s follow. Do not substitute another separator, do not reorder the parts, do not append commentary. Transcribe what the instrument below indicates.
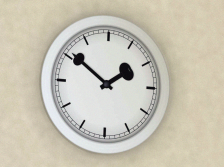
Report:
1h51
